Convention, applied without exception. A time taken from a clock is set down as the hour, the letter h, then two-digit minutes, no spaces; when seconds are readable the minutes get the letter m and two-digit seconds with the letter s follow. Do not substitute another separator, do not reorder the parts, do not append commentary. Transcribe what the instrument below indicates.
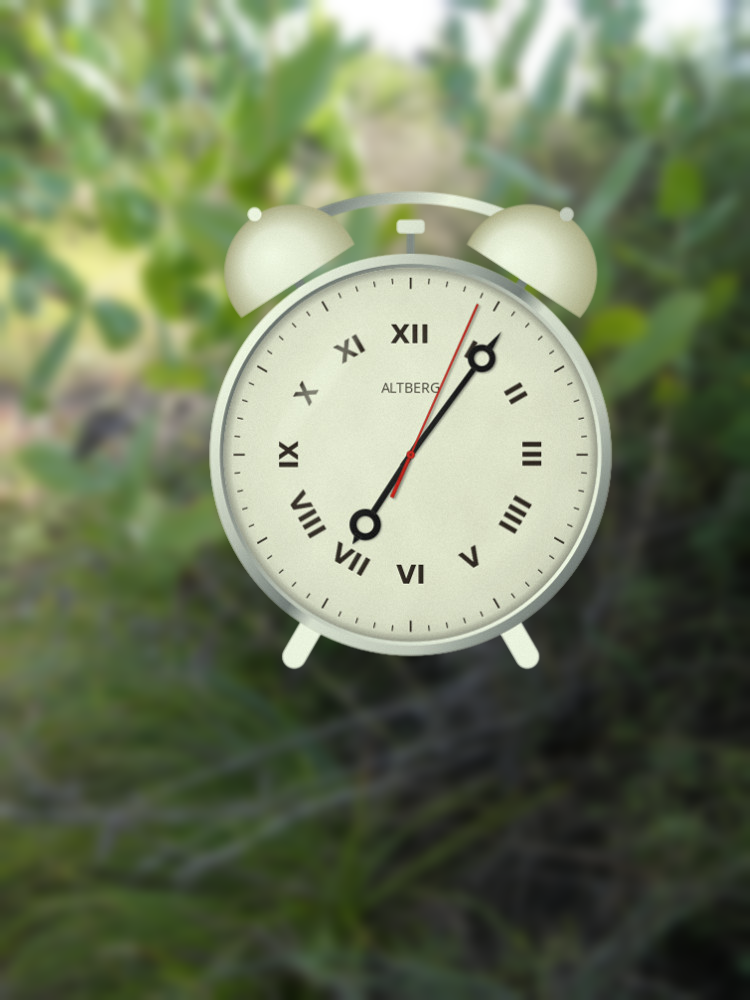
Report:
7h06m04s
